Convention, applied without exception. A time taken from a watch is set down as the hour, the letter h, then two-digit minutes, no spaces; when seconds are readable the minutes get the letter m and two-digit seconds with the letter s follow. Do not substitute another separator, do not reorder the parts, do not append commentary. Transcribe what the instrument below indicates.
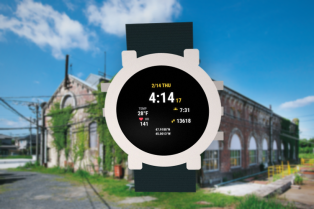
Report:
4h14
